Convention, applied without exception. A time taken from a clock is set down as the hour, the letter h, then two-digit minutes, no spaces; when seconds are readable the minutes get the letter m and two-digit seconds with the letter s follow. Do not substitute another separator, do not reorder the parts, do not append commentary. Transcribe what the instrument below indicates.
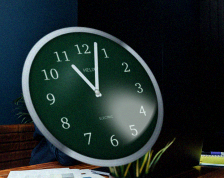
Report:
11h03
